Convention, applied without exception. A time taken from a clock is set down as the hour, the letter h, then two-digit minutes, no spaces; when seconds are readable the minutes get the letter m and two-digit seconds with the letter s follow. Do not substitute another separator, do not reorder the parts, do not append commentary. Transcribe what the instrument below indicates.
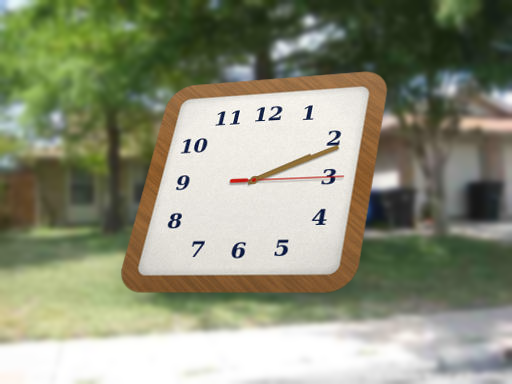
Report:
2h11m15s
